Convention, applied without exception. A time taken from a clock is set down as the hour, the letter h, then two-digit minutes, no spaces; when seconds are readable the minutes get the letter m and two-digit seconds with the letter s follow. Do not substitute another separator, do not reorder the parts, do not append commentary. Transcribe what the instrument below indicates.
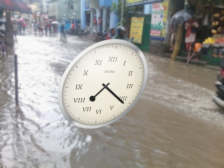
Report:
7h21
